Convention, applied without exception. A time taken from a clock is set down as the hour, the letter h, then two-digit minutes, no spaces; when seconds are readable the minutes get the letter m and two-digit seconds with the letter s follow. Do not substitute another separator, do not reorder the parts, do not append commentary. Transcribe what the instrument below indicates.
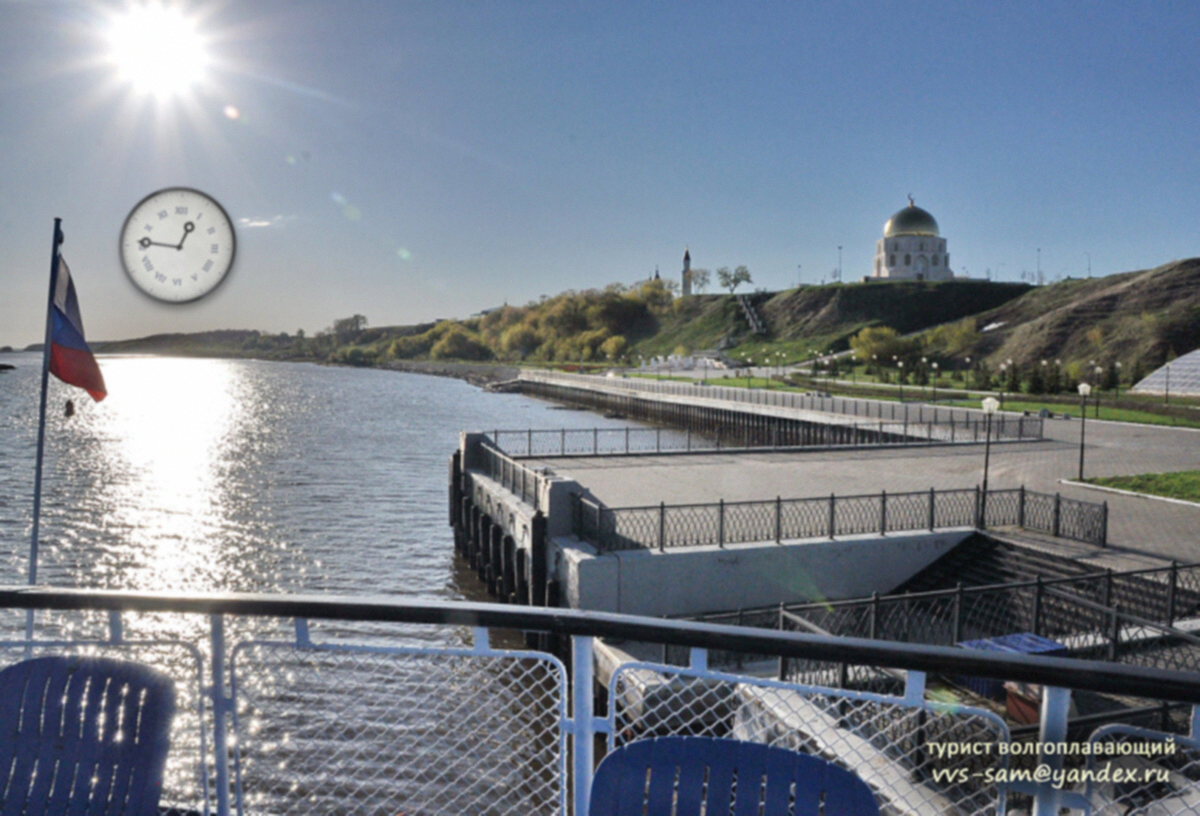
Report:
12h46
